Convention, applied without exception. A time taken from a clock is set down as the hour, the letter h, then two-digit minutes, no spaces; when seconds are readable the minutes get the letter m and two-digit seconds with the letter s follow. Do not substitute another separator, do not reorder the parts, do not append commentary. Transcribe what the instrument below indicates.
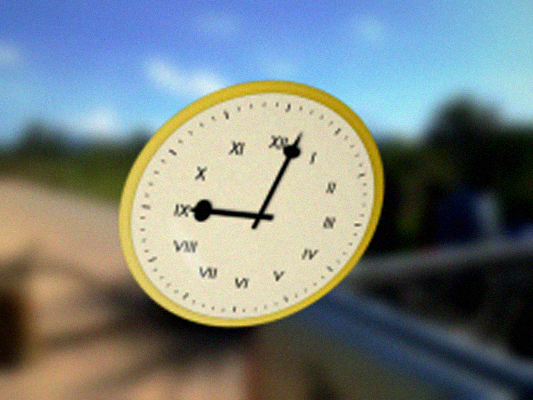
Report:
9h02
